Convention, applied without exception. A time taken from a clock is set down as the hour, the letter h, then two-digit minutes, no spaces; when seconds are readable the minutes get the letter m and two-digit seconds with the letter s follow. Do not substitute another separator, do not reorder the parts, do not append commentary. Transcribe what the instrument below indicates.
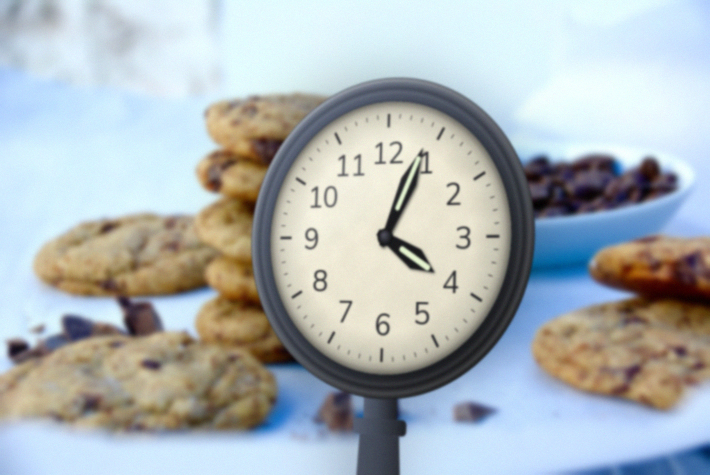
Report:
4h04
